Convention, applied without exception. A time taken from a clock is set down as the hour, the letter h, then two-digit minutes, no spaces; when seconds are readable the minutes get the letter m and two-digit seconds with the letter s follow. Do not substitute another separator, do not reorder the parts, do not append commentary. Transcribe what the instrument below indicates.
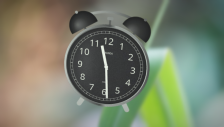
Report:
11h29
